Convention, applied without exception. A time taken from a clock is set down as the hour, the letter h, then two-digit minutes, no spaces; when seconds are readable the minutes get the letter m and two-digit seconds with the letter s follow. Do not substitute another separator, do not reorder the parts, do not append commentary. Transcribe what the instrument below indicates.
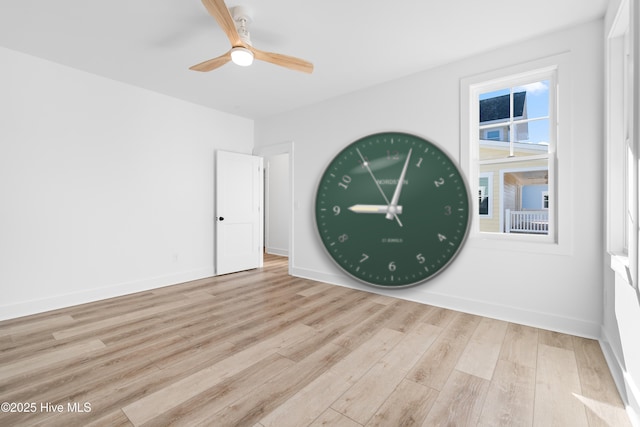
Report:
9h02m55s
